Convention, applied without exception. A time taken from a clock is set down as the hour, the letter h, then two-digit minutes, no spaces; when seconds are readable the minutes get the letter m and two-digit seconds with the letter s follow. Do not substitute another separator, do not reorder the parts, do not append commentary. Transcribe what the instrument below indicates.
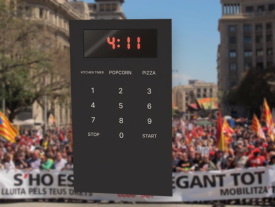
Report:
4h11
